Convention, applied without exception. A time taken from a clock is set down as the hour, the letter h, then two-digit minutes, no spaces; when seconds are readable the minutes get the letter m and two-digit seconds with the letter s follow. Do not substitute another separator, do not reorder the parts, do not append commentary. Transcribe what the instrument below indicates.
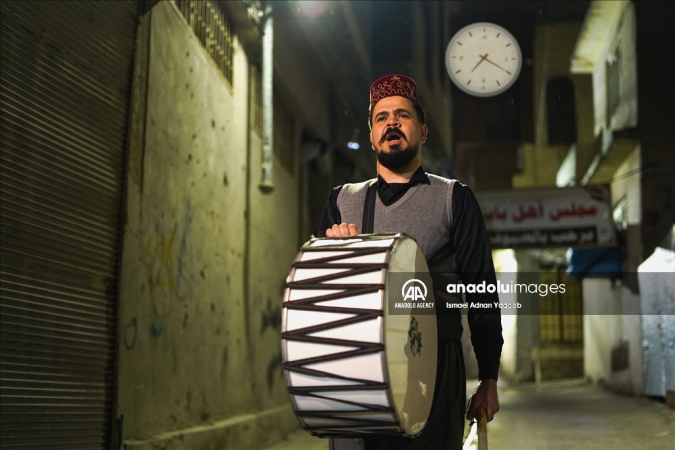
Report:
7h20
